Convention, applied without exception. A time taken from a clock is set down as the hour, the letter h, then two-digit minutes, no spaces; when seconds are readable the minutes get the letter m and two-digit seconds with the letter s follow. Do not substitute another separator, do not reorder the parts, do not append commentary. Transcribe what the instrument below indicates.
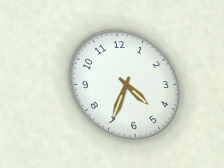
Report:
4h35
